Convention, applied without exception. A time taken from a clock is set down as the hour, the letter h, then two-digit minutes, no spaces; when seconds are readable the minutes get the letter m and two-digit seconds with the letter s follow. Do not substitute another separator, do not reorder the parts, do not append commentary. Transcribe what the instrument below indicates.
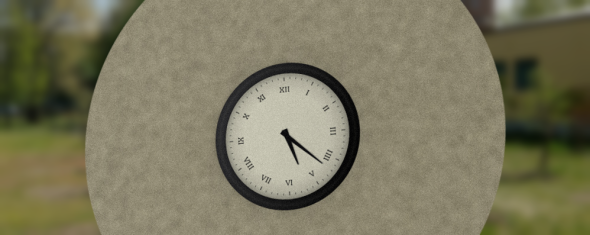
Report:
5h22
